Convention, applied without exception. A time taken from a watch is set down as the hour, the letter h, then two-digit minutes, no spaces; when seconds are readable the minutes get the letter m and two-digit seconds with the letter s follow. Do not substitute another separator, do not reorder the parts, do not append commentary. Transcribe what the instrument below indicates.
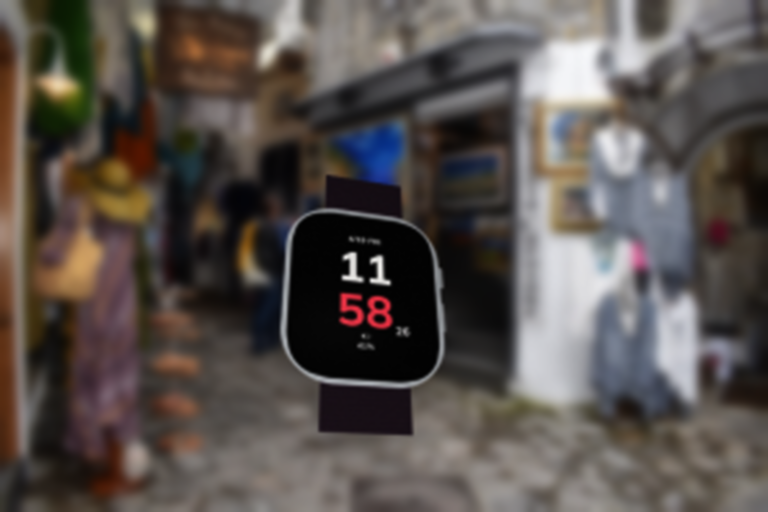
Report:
11h58
